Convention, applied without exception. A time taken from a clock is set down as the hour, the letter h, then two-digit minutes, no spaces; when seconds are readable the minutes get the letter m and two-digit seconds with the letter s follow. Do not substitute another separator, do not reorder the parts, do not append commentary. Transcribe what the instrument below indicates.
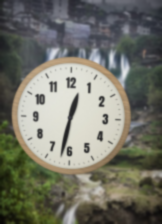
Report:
12h32
